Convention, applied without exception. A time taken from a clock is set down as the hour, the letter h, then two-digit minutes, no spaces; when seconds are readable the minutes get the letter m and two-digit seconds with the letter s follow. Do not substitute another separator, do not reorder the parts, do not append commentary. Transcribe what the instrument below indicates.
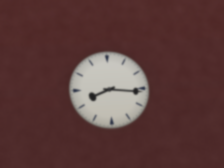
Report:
8h16
